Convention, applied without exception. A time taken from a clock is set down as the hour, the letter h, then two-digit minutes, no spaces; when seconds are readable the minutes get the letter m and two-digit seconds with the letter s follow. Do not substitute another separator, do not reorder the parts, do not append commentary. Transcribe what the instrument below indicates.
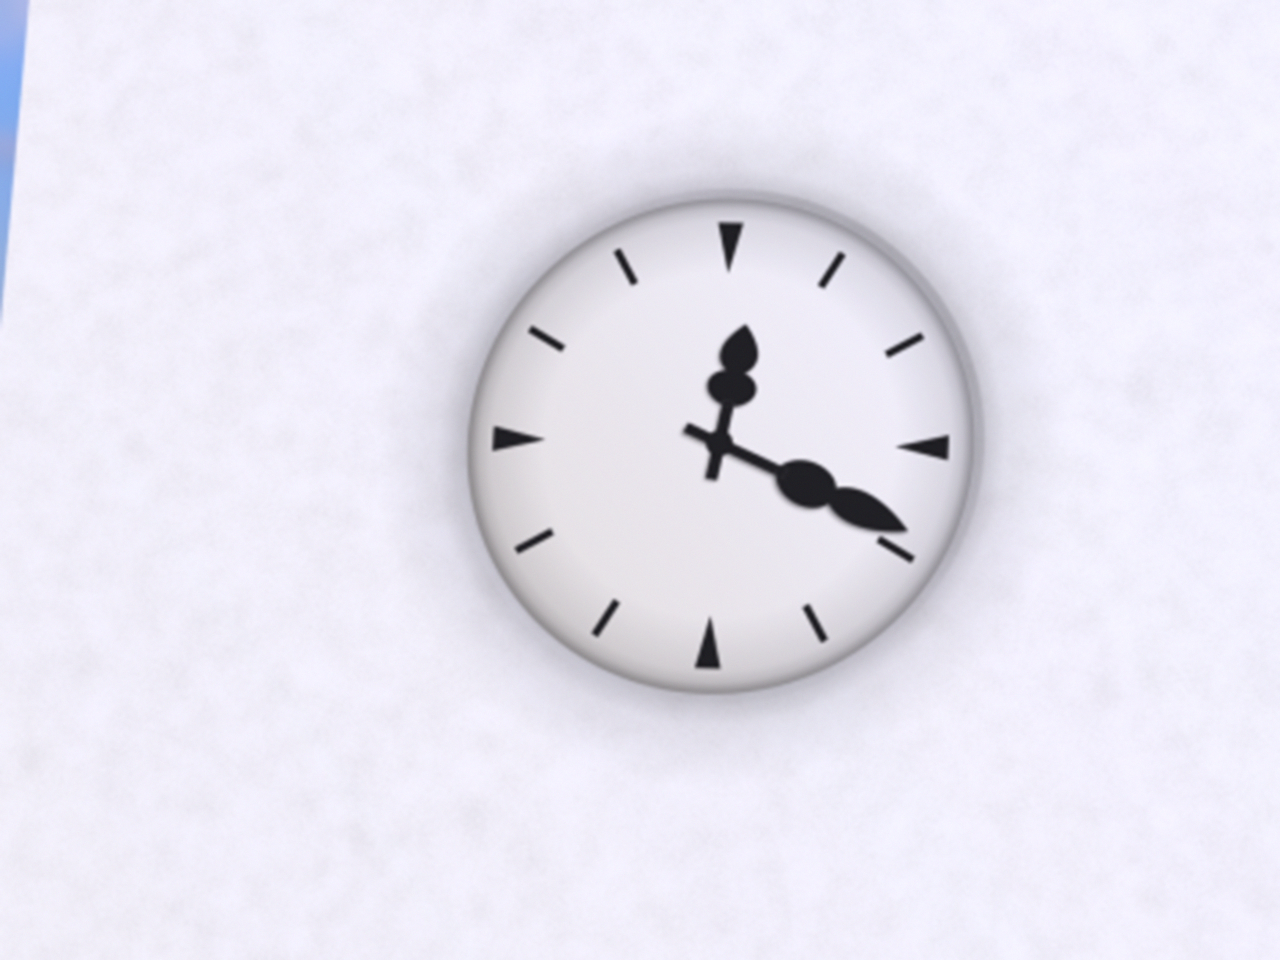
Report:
12h19
